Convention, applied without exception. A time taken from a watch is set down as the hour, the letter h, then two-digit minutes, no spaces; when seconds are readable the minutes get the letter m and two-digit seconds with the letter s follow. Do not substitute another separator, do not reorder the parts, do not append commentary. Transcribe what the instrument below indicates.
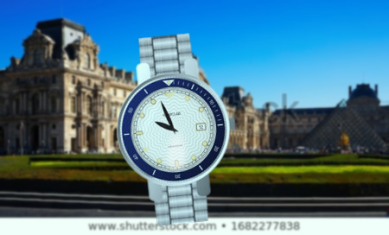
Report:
9h57
